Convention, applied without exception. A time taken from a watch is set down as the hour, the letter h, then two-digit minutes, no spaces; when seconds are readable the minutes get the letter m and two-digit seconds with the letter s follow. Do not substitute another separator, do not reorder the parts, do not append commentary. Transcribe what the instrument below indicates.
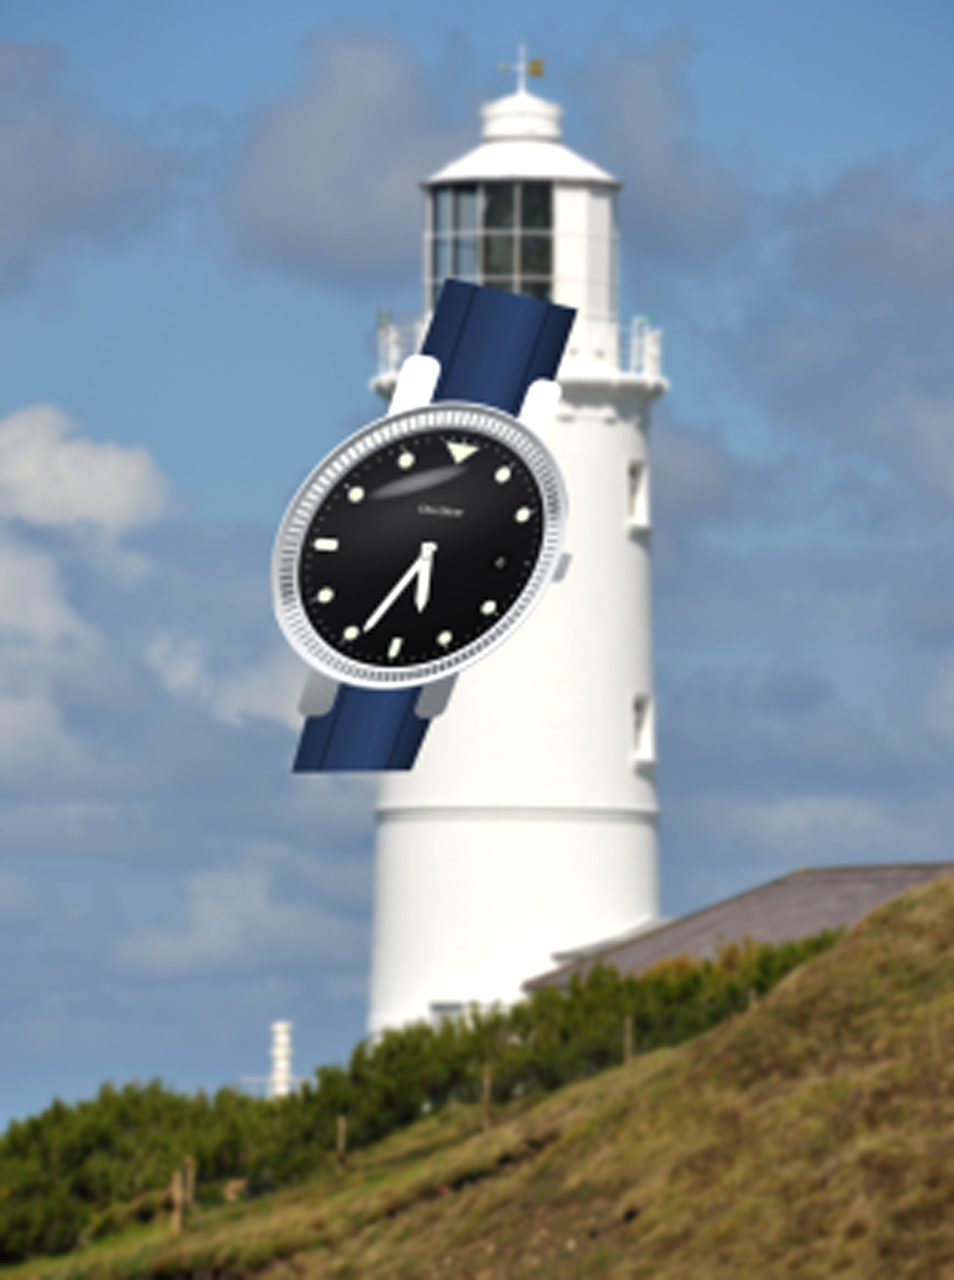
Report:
5h34
